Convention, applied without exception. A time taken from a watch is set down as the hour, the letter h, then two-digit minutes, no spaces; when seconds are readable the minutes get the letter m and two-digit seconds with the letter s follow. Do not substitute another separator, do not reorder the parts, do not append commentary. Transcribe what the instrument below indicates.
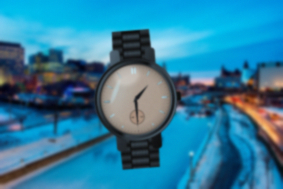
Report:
1h30
